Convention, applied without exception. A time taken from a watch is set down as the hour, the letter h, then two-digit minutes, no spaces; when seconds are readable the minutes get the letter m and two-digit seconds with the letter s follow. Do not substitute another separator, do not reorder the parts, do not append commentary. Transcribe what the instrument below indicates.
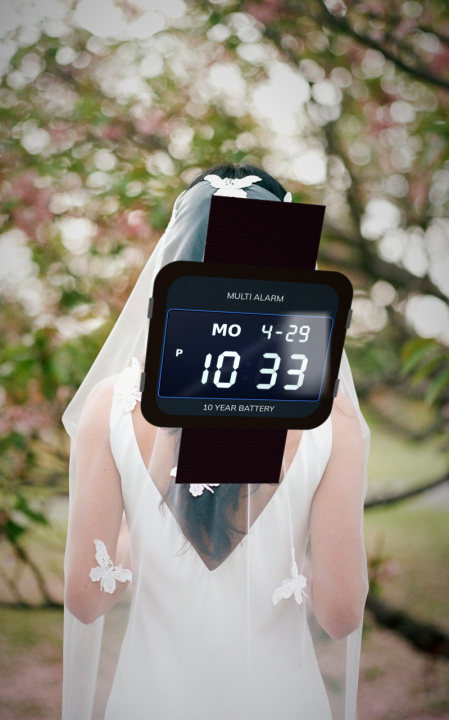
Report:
10h33
